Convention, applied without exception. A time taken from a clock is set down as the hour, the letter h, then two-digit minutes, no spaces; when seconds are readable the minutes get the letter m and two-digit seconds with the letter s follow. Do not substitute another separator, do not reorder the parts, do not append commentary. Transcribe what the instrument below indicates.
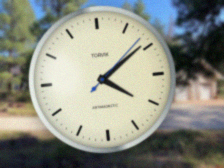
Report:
4h09m08s
